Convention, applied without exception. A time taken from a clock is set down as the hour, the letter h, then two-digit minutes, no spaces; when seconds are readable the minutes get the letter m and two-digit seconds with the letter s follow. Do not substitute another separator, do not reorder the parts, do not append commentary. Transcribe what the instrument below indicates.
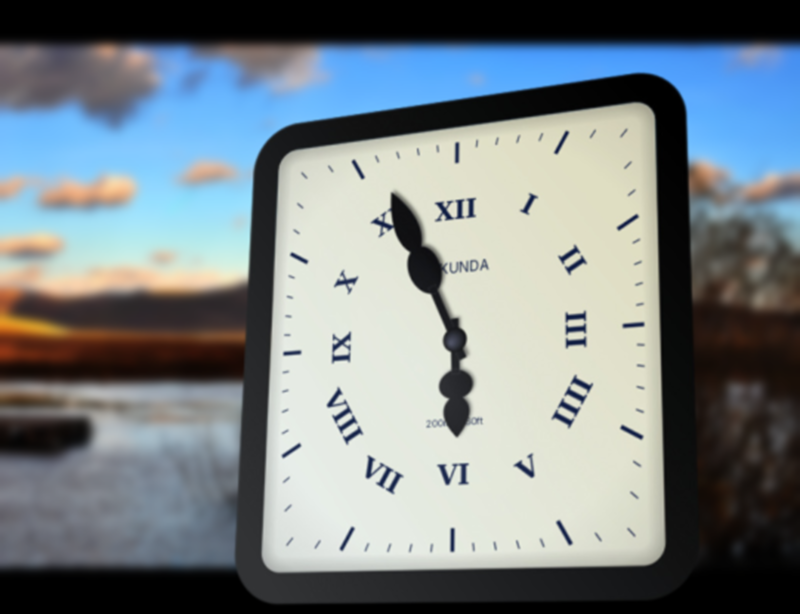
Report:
5h56
